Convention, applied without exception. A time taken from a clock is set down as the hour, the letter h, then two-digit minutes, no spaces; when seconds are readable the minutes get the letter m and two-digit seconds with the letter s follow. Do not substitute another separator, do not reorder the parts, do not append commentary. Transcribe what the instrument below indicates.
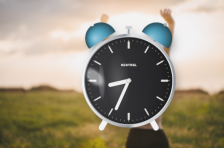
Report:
8h34
